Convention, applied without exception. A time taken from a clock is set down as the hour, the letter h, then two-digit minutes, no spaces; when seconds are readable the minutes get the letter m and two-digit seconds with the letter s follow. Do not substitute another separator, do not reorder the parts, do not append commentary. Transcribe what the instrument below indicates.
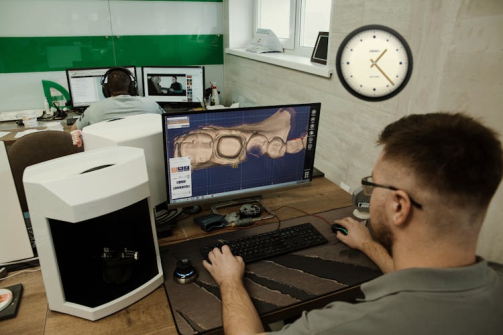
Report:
1h23
